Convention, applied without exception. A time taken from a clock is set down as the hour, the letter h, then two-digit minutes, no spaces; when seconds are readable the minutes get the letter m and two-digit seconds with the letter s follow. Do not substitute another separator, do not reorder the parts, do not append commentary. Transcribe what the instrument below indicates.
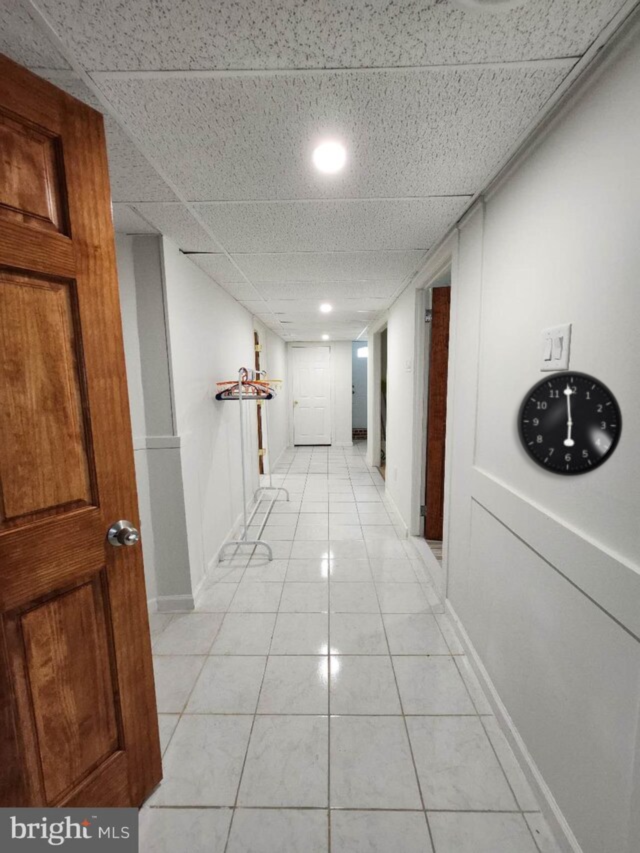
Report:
5h59
